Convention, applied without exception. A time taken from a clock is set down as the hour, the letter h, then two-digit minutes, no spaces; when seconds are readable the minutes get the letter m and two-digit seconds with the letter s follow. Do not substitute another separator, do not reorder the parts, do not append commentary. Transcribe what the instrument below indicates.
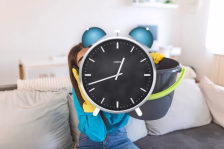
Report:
12h42
